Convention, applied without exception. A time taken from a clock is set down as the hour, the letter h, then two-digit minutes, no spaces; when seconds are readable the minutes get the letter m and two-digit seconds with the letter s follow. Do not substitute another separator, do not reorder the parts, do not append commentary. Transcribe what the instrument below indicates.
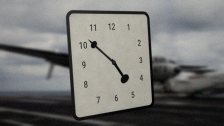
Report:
4h52
